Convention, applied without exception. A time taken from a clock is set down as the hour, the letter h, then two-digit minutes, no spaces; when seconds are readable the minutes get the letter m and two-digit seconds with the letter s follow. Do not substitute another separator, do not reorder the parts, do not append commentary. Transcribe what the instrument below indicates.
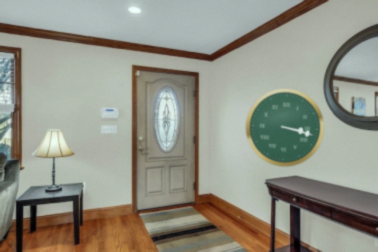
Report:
3h17
